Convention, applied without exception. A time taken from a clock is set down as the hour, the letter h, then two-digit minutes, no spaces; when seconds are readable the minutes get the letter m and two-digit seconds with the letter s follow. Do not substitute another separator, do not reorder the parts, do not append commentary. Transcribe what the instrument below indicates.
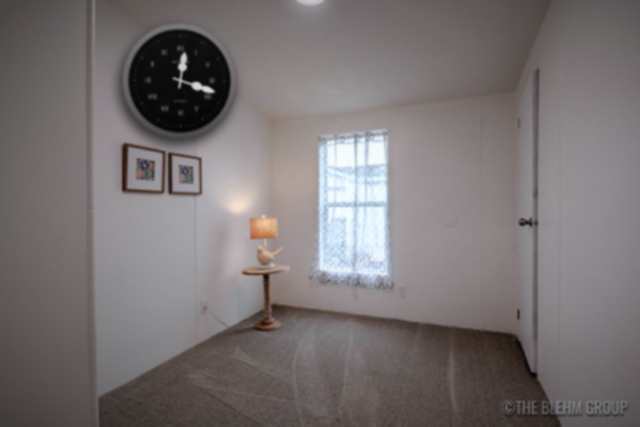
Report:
12h18
